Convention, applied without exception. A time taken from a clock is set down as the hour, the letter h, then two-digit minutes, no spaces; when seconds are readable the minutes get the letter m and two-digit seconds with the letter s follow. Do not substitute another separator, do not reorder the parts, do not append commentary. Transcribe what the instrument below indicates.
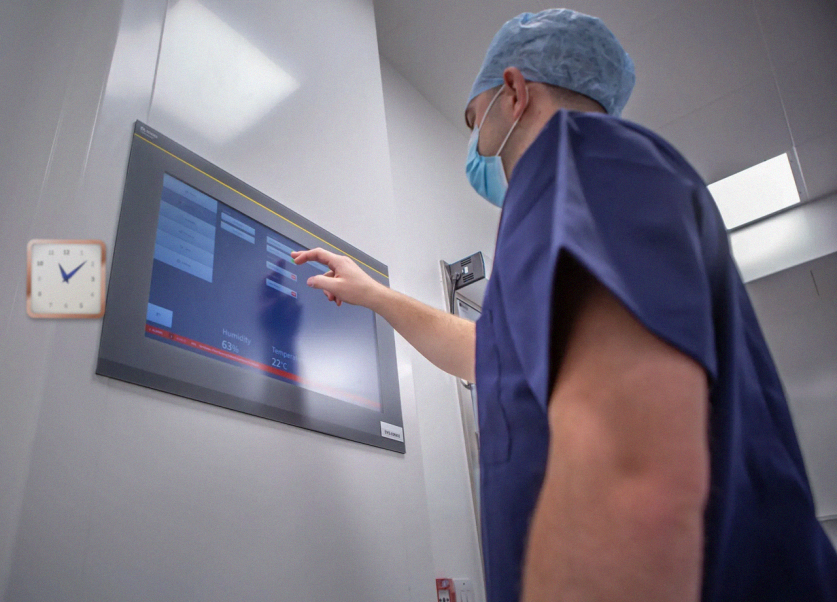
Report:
11h08
